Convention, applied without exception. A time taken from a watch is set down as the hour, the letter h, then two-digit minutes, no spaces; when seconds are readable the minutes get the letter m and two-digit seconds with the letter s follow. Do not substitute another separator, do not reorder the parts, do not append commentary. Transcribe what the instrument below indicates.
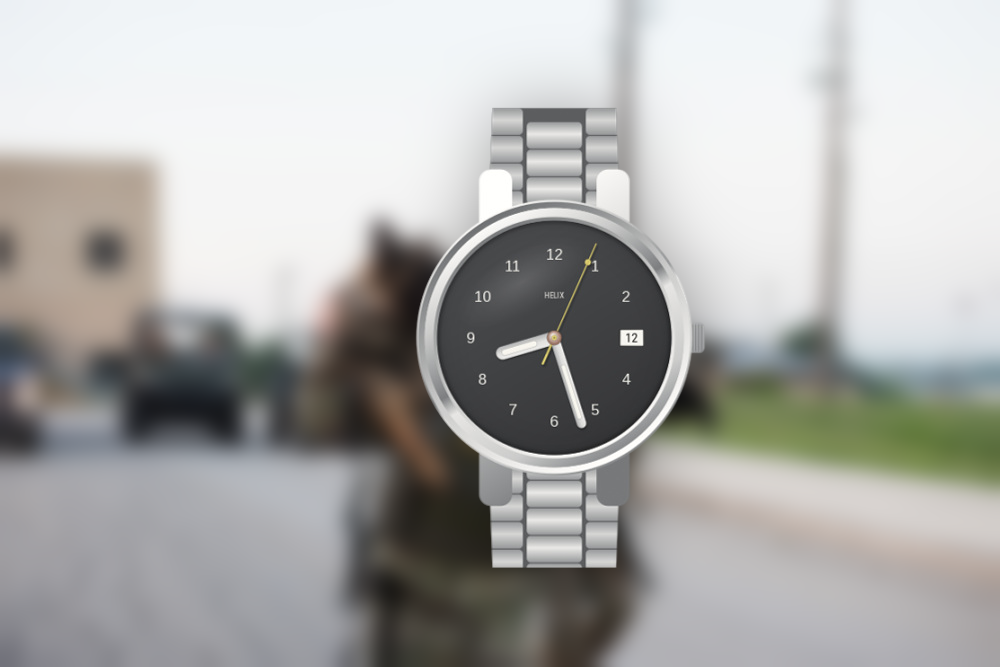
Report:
8h27m04s
